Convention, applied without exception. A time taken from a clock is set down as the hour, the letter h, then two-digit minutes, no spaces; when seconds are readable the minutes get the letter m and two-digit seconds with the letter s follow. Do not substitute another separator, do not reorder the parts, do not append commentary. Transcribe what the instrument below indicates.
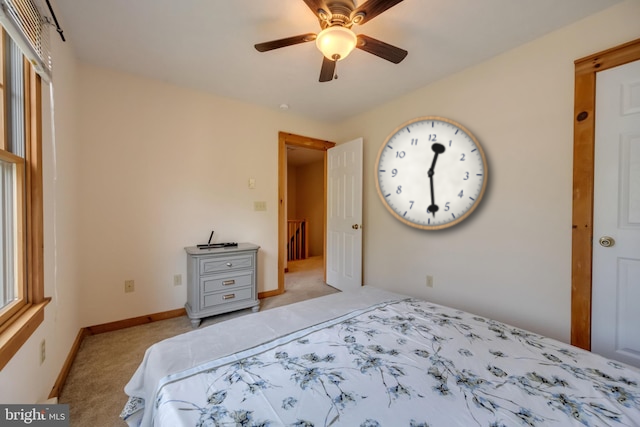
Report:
12h29
